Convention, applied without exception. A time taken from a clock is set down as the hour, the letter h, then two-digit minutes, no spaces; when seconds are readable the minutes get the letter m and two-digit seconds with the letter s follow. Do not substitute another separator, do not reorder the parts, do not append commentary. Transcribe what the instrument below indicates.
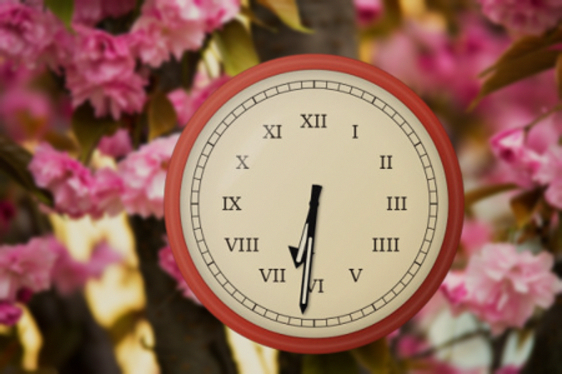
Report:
6h31
